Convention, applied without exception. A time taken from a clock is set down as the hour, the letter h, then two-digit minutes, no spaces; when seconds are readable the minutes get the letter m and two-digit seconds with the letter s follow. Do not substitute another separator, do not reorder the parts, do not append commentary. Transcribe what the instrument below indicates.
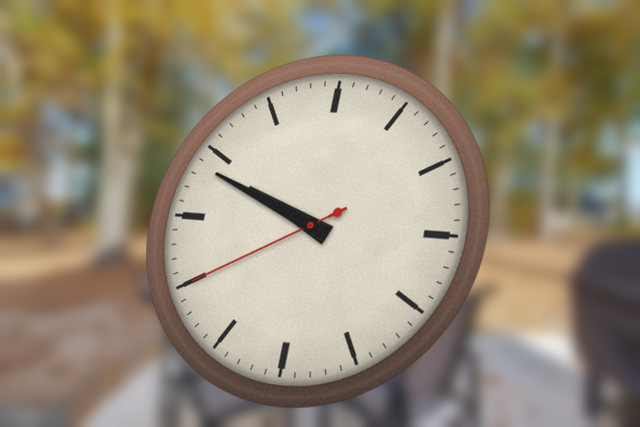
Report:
9h48m40s
